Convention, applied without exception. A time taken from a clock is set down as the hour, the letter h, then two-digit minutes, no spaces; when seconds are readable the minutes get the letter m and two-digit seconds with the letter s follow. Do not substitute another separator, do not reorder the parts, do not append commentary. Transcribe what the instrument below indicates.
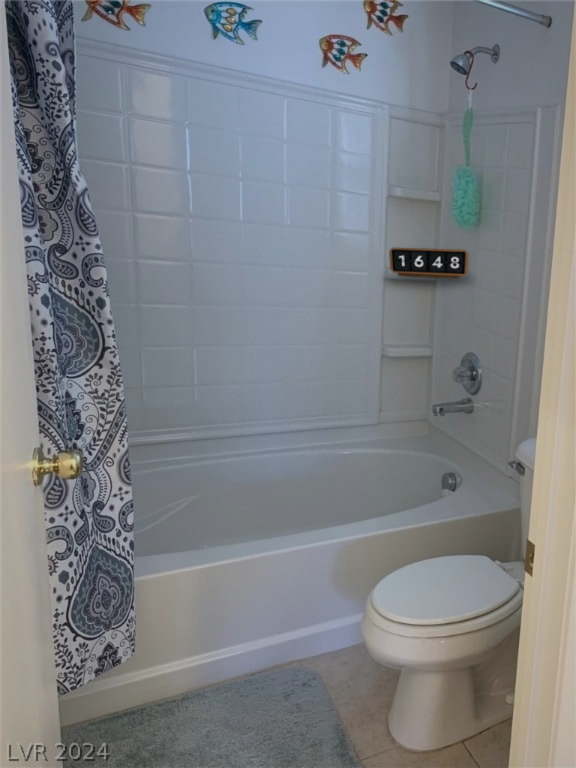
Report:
16h48
